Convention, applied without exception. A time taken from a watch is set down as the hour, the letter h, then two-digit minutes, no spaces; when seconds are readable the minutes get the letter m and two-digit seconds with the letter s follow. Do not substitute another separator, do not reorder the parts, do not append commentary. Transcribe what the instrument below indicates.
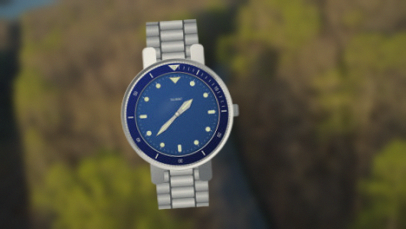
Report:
1h38
